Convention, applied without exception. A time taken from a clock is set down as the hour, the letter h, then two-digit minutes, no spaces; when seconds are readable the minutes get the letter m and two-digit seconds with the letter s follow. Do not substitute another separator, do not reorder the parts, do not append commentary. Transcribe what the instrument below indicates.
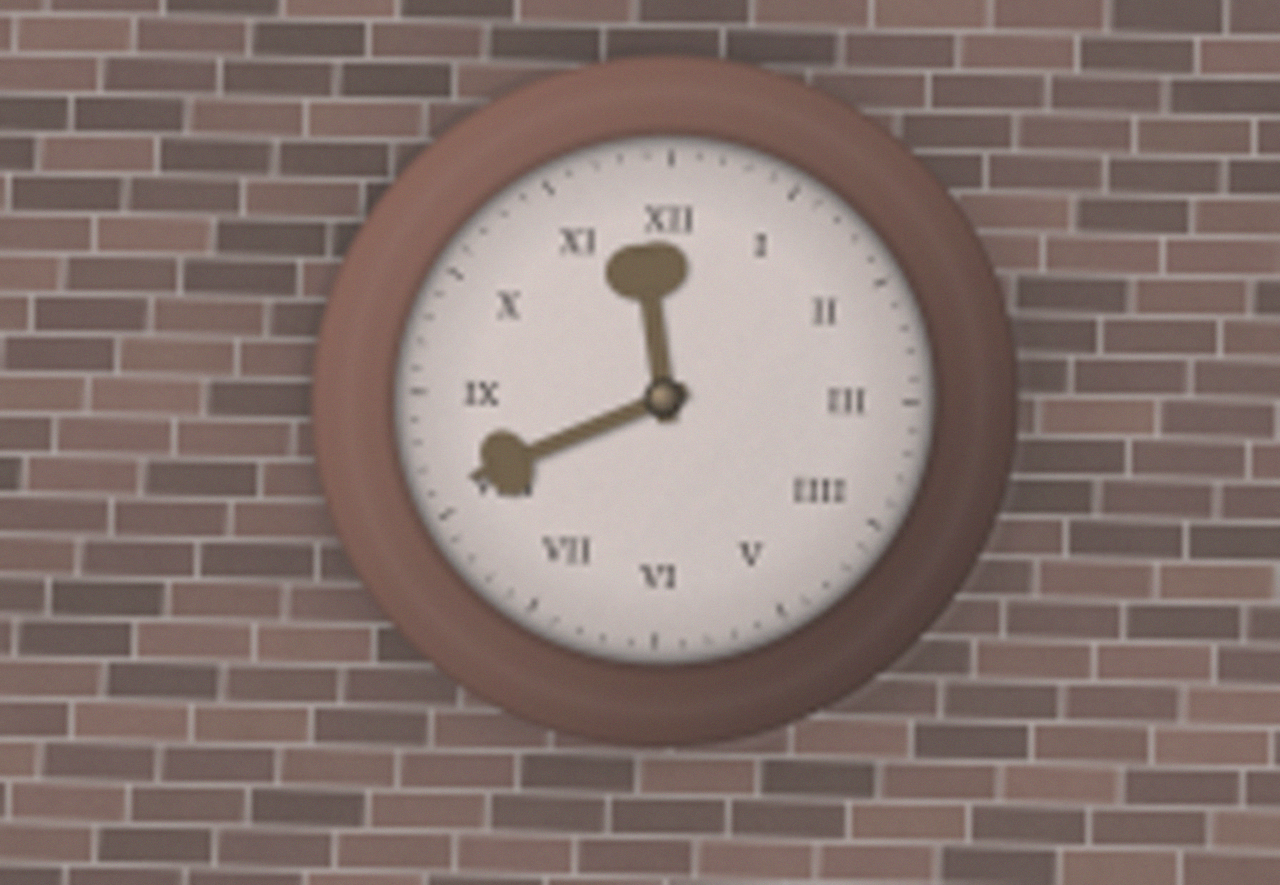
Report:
11h41
